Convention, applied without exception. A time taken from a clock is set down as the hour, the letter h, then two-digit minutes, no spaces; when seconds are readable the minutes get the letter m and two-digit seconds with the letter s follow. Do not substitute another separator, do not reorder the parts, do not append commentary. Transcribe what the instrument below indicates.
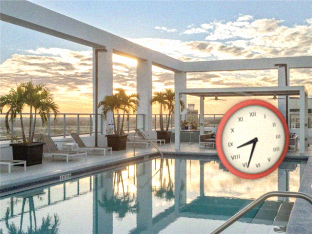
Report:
8h34
